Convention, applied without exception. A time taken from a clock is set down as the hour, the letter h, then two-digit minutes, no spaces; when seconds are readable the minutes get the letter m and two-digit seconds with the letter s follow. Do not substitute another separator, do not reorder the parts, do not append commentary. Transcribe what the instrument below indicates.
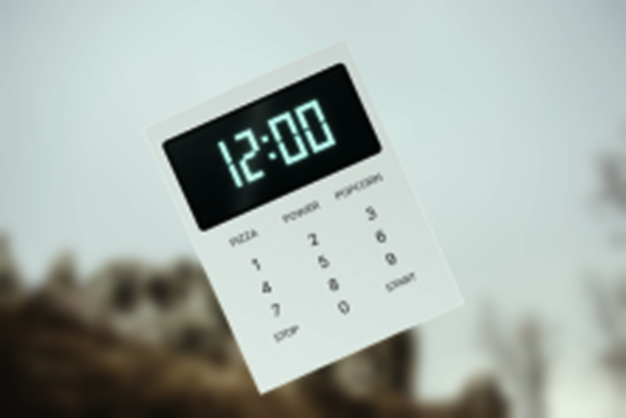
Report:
12h00
